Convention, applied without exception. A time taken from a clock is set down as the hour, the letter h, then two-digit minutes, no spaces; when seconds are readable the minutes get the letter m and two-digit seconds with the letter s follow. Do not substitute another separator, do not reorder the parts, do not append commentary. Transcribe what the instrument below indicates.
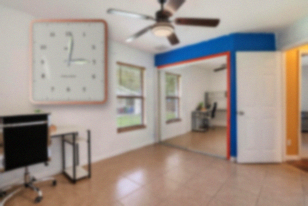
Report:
3h01
